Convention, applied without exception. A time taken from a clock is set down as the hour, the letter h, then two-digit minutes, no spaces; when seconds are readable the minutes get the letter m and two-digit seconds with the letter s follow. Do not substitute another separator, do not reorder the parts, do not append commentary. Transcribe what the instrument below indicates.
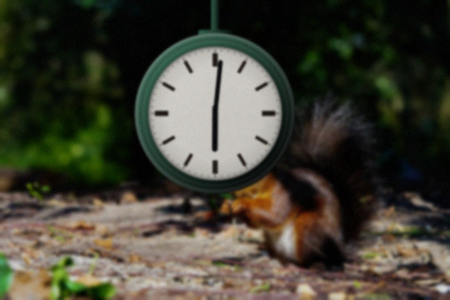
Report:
6h01
